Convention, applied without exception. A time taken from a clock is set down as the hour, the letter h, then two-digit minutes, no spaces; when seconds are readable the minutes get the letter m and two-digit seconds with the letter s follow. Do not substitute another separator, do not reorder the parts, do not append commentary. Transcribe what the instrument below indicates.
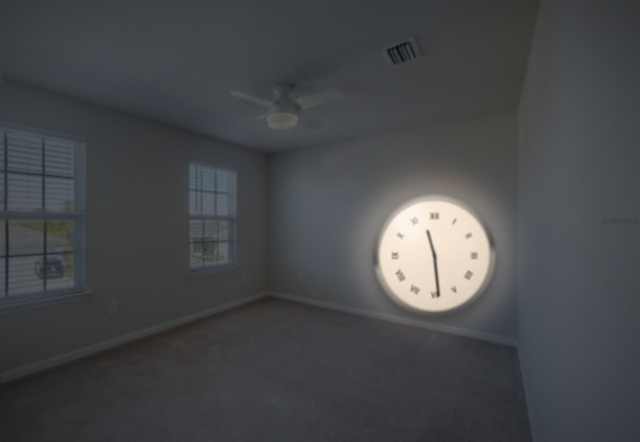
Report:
11h29
